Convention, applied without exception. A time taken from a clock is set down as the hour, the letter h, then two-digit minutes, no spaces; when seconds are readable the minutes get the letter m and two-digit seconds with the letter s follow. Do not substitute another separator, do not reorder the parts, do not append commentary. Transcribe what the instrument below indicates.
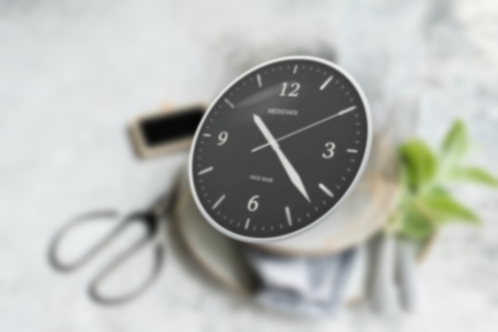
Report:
10h22m10s
